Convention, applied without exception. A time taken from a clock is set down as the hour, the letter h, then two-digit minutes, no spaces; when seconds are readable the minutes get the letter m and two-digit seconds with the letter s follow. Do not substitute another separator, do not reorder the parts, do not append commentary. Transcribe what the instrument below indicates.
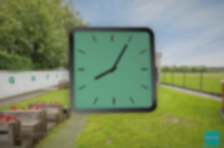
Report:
8h05
